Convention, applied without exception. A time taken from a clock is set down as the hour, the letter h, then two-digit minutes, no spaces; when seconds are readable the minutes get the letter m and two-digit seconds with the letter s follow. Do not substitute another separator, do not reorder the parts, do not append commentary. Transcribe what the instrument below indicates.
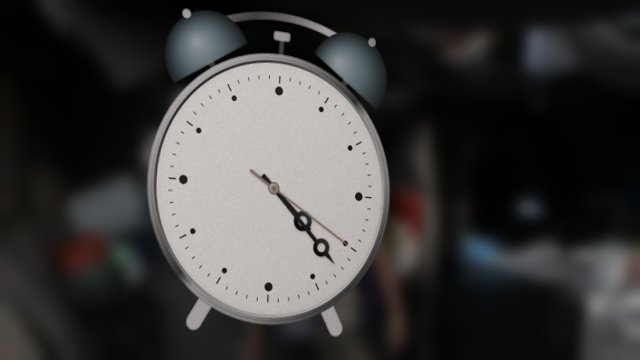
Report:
4h22m20s
